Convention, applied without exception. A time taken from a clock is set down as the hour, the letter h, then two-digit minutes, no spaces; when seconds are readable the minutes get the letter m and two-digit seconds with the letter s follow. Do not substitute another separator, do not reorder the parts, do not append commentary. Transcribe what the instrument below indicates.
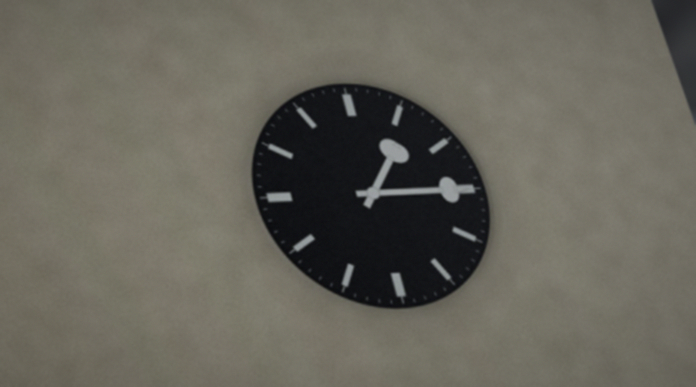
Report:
1h15
